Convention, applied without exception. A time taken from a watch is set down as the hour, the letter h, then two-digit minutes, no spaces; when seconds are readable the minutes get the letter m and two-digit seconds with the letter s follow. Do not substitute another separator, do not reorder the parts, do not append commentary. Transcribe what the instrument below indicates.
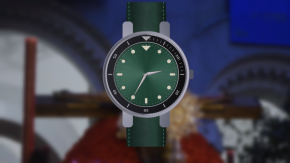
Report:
2h35
